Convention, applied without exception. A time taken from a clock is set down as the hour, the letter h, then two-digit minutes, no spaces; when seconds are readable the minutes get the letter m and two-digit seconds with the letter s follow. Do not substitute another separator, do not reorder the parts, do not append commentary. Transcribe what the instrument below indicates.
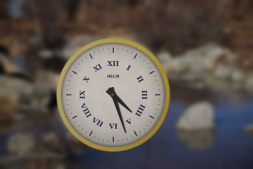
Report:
4h27
